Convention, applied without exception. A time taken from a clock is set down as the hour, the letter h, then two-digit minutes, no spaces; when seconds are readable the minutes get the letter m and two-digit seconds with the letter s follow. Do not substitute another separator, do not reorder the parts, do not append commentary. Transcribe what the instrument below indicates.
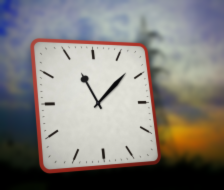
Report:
11h08
